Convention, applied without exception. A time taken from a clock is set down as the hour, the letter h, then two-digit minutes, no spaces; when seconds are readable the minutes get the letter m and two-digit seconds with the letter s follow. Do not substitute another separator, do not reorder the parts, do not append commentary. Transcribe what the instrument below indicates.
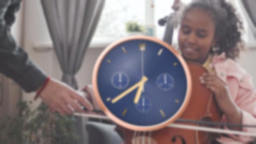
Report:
6h39
